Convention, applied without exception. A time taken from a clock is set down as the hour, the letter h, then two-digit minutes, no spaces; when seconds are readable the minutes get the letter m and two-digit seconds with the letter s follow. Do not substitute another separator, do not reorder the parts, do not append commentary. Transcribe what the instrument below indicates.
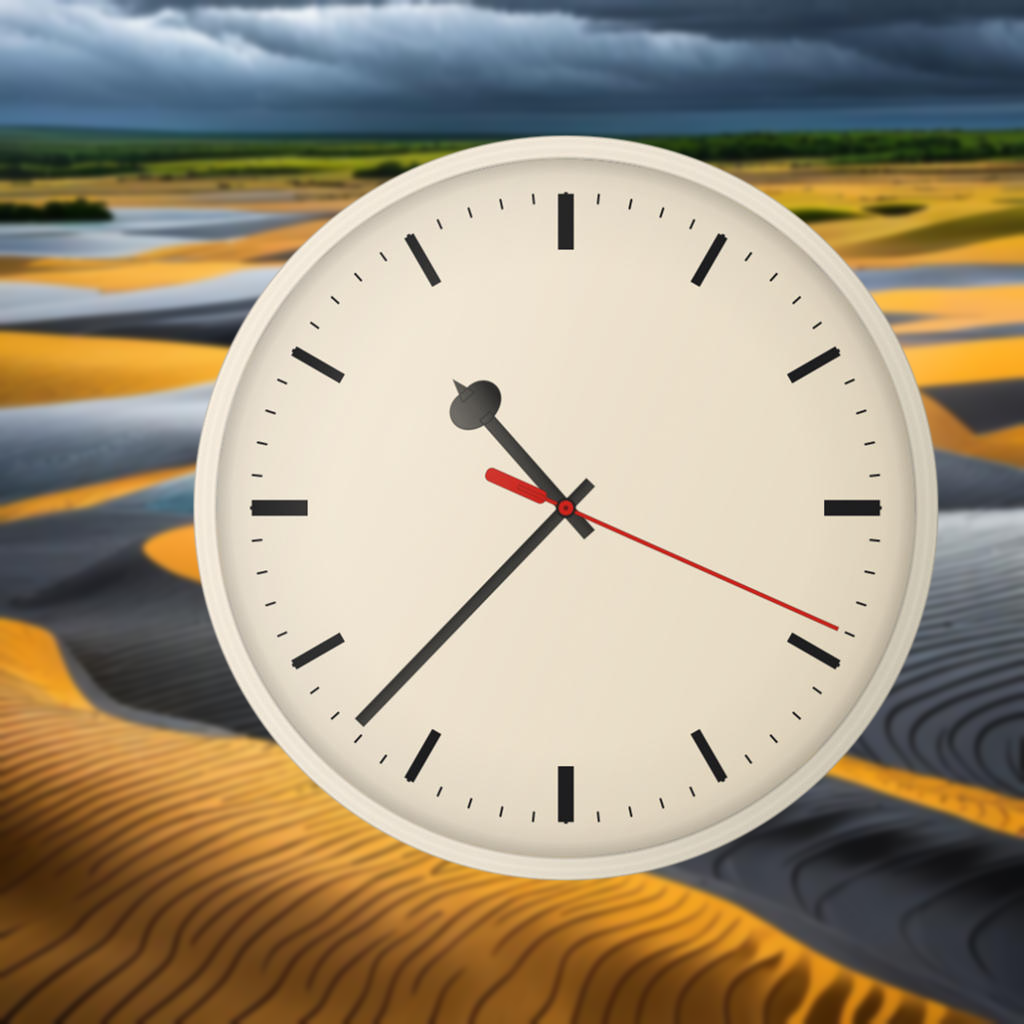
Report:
10h37m19s
